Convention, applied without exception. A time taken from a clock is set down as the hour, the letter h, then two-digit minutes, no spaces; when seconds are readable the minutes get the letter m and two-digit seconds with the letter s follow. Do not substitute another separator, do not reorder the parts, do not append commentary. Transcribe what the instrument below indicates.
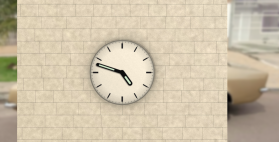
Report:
4h48
